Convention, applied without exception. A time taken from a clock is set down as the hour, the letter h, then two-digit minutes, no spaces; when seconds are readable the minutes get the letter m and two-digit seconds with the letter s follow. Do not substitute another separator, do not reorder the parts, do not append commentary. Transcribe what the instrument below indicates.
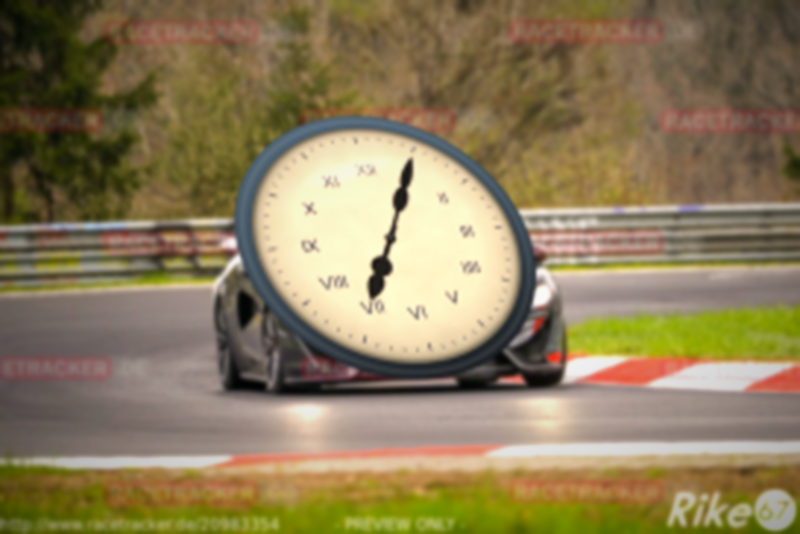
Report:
7h05
